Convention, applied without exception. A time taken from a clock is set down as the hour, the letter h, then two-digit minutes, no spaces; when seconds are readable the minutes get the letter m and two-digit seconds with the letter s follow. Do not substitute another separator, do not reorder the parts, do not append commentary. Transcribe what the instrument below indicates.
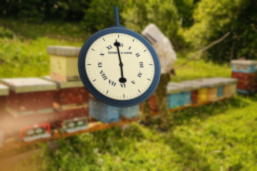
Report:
5h59
